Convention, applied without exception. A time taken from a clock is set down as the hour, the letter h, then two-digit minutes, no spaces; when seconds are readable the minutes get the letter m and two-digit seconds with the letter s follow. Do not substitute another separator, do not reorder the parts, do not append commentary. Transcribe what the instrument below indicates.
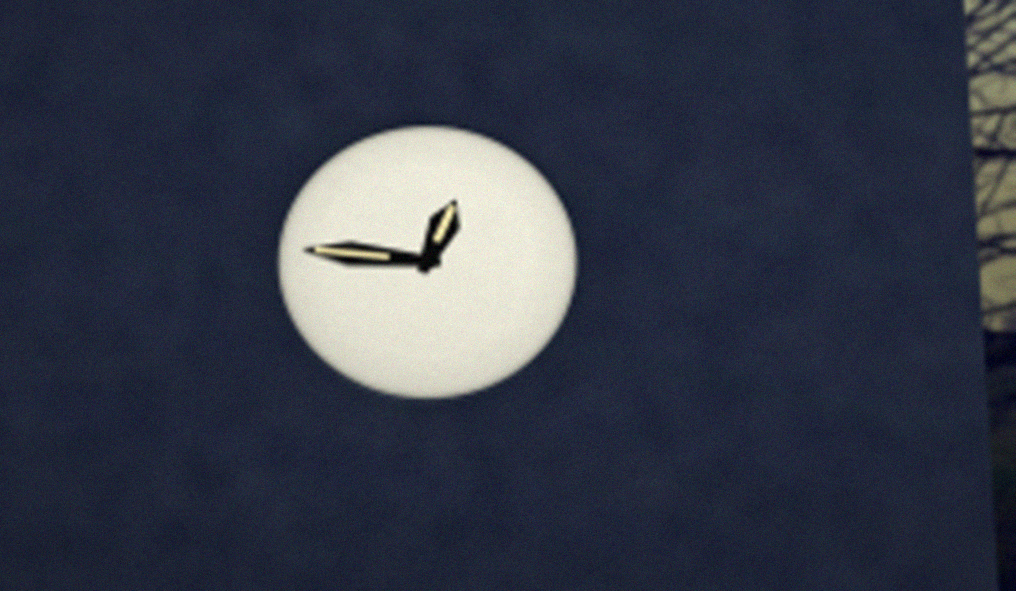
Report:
12h46
